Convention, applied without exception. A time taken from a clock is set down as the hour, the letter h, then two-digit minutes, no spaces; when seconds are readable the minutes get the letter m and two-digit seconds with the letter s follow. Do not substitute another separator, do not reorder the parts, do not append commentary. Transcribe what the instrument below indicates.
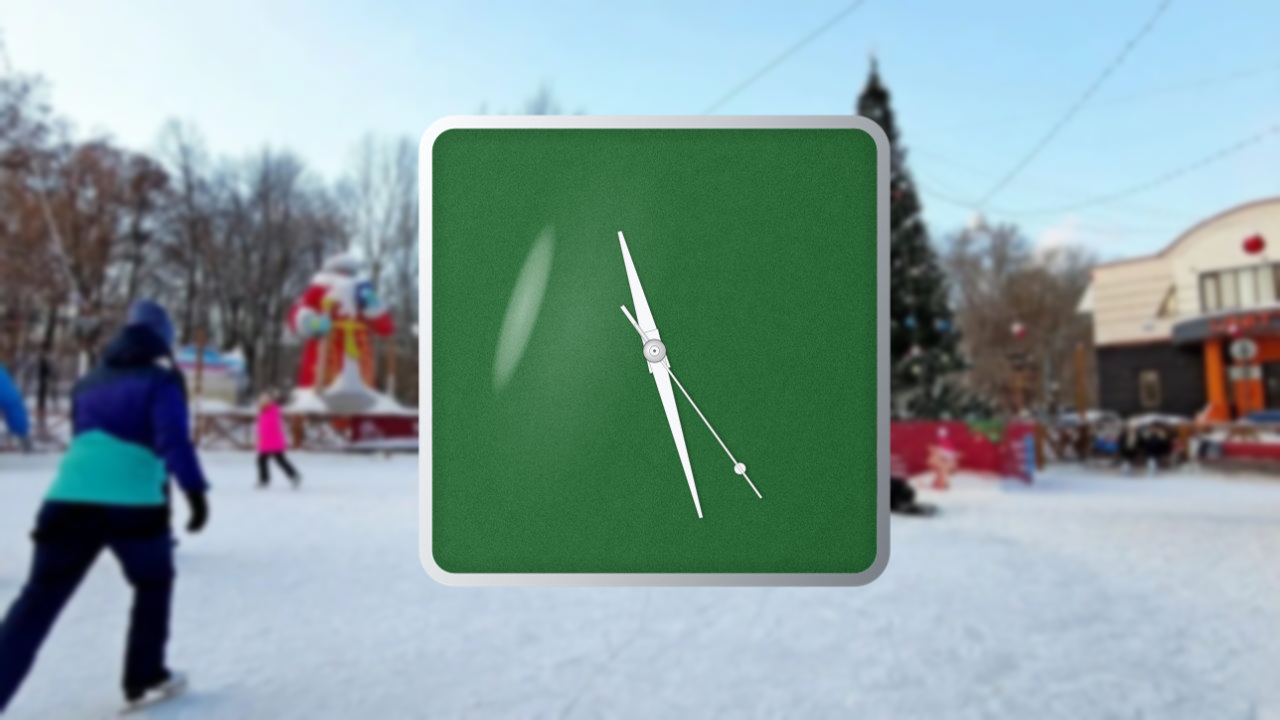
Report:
11h27m24s
